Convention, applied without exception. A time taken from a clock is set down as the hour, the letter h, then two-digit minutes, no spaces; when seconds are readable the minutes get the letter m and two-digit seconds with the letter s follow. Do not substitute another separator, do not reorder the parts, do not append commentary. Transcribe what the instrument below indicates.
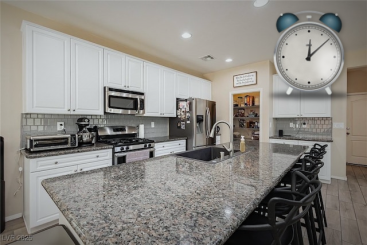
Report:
12h08
